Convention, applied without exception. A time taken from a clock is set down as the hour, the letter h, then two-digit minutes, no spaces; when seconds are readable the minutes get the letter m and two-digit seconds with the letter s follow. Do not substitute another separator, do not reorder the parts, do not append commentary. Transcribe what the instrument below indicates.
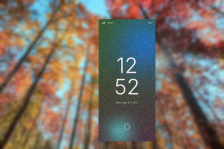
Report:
12h52
